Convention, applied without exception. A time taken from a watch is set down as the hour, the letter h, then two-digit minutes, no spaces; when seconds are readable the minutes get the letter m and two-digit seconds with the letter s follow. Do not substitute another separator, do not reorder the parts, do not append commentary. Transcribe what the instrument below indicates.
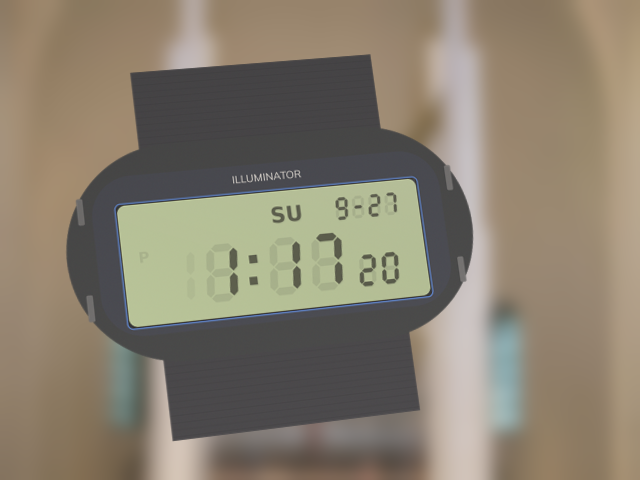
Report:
1h17m20s
